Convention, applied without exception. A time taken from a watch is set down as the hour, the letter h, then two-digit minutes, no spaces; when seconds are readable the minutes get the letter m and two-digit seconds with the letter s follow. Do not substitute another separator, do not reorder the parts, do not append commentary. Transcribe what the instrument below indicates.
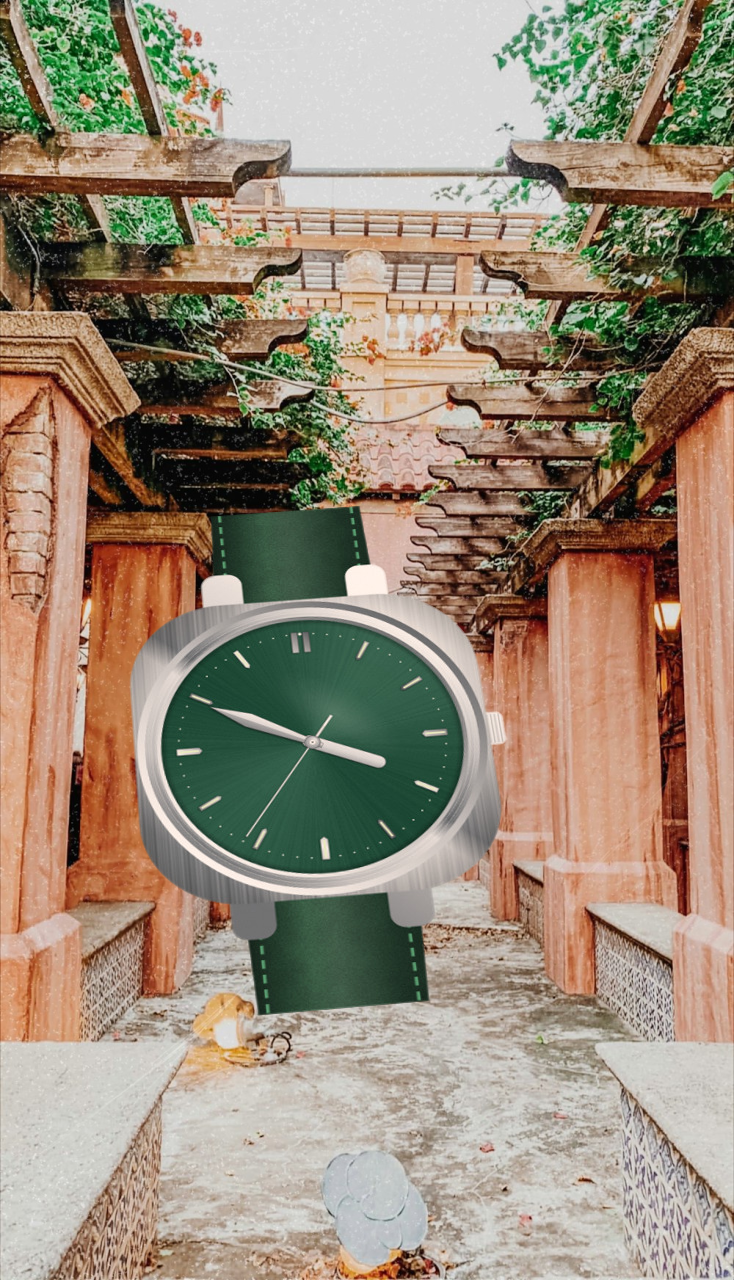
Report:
3h49m36s
